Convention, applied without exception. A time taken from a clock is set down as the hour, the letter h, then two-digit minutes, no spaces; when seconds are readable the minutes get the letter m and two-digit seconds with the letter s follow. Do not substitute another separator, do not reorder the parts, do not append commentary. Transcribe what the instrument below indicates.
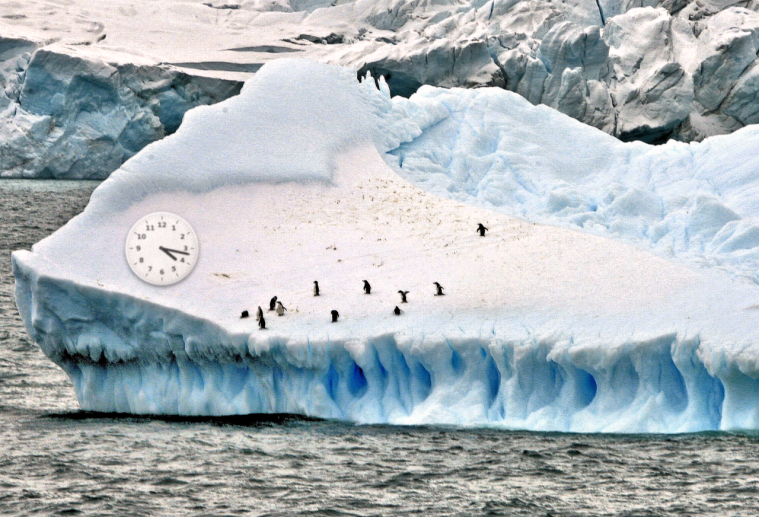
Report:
4h17
